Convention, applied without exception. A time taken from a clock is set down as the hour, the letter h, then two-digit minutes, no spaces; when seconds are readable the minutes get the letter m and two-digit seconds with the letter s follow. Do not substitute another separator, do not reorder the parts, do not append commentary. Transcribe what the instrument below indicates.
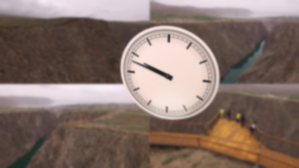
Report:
9h48
